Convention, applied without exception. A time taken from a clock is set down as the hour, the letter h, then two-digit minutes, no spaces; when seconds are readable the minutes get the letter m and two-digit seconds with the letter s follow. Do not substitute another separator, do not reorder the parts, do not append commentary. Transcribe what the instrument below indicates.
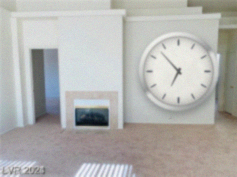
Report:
6h53
